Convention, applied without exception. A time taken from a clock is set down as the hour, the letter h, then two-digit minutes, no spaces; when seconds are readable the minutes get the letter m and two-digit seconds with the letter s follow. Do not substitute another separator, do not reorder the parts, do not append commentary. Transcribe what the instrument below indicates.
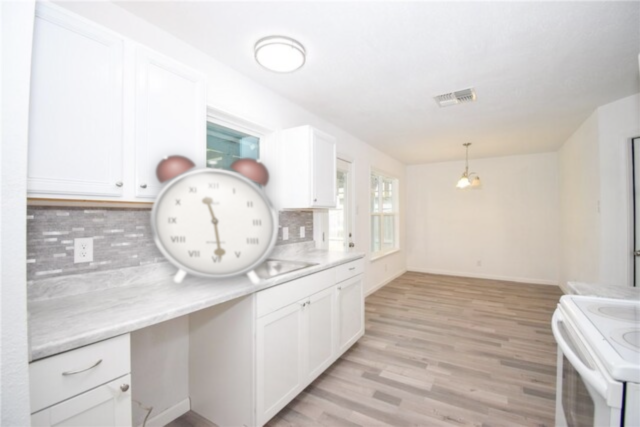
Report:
11h29
